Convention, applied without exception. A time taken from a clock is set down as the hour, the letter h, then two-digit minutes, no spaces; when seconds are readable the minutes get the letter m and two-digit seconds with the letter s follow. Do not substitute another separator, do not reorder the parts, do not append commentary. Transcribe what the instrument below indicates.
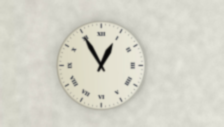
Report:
12h55
